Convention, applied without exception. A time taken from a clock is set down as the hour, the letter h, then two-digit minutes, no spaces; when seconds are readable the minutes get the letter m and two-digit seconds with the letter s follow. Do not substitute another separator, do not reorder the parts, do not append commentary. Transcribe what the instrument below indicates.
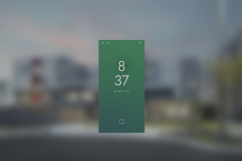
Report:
8h37
